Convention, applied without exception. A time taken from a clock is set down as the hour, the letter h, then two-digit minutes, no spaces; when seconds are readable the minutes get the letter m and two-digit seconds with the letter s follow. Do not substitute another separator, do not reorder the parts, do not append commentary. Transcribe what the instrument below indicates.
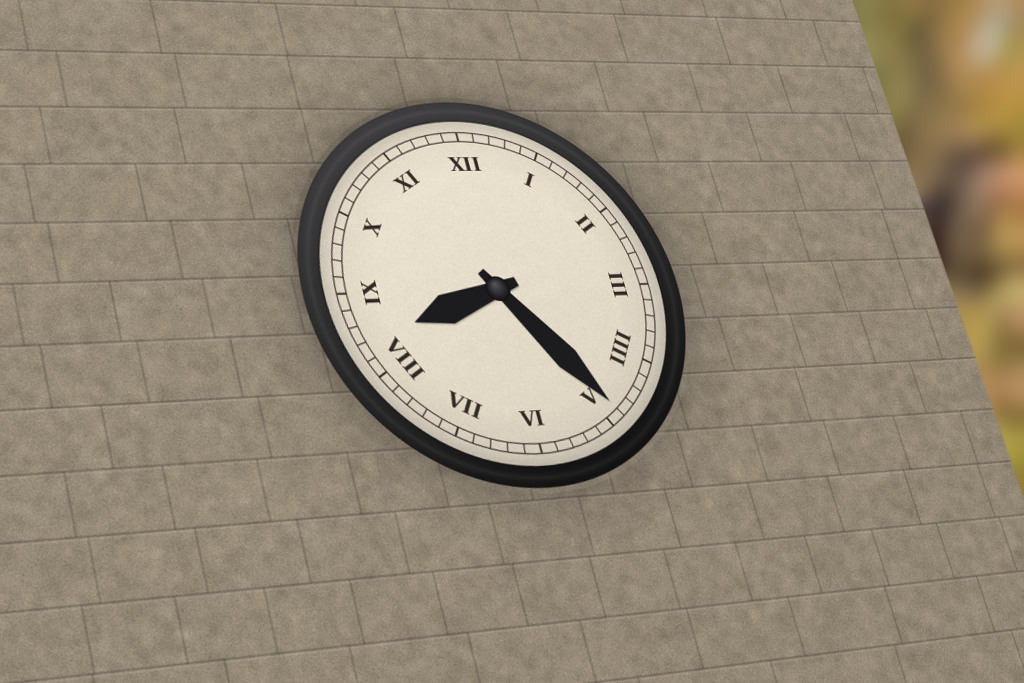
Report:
8h24
